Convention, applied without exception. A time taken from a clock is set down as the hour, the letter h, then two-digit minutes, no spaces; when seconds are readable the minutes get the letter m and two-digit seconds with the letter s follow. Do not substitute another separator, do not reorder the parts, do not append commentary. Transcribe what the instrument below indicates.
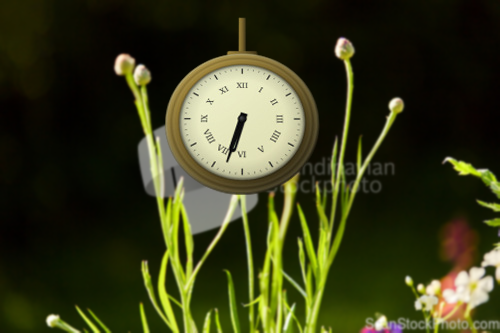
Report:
6h33
